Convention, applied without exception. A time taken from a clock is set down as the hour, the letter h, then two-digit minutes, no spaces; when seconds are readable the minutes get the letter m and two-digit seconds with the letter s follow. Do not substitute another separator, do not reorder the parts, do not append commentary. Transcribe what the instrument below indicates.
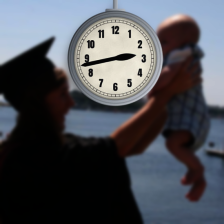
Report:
2h43
